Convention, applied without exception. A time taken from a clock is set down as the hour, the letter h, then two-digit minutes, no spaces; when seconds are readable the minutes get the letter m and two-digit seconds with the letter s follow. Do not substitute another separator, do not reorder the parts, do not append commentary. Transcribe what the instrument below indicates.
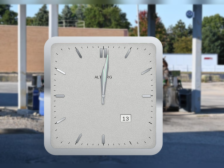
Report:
12h01
